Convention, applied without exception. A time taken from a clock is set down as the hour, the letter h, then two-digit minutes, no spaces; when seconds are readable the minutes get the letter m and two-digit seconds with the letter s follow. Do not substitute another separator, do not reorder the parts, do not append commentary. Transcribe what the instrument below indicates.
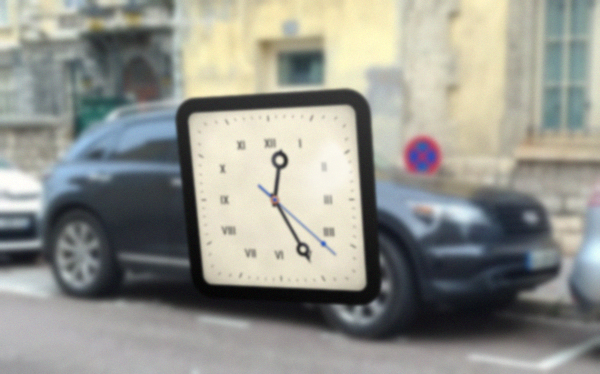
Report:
12h25m22s
